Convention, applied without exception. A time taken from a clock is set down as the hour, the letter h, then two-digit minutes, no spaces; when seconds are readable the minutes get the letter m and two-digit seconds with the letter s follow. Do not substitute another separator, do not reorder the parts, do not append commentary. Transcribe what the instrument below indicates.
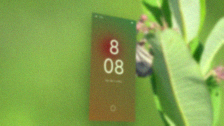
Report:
8h08
